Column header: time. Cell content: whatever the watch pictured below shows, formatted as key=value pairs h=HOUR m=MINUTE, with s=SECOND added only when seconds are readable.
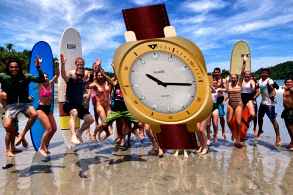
h=10 m=16
